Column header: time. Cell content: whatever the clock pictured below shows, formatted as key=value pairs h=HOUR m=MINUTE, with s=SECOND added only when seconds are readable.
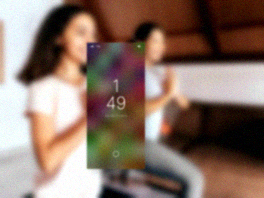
h=1 m=49
